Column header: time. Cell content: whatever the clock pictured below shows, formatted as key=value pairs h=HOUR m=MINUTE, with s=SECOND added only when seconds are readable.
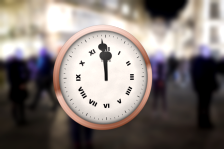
h=11 m=59
